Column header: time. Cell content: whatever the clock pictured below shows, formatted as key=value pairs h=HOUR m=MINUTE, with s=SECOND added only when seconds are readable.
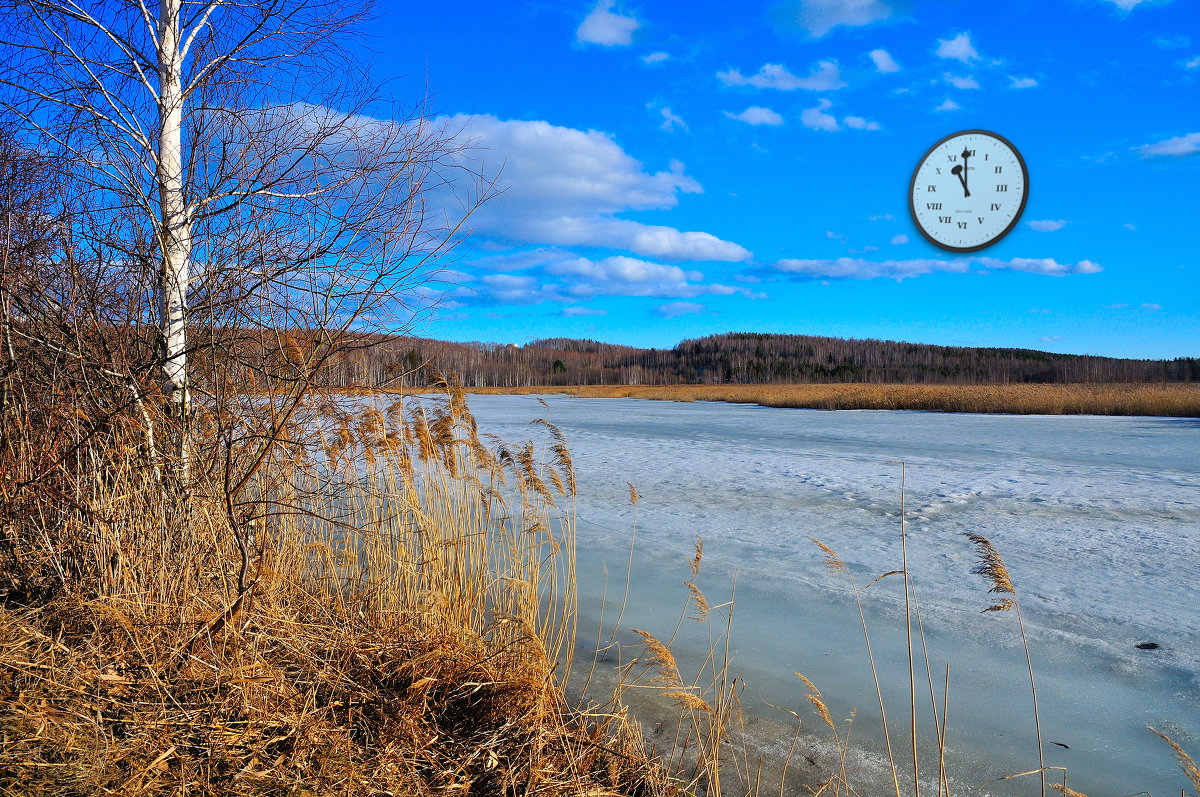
h=10 m=59
